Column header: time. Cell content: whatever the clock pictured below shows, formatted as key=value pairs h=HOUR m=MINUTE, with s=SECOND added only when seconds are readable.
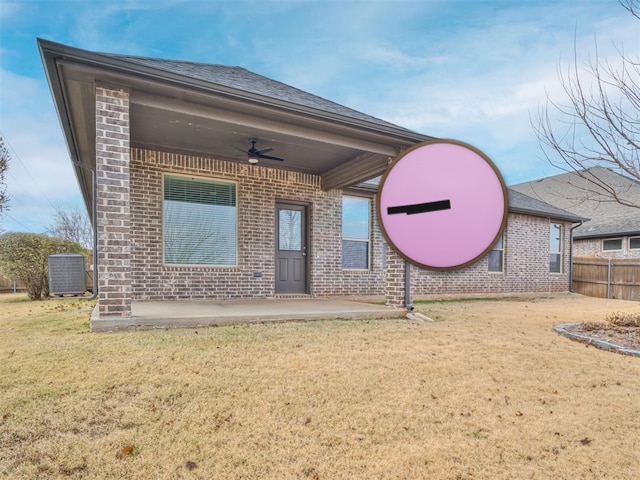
h=8 m=44
